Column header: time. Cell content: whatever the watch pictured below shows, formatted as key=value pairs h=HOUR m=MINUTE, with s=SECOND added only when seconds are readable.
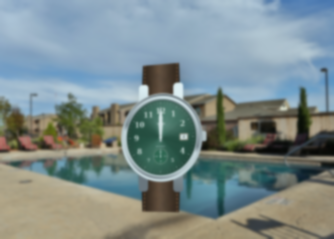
h=12 m=0
